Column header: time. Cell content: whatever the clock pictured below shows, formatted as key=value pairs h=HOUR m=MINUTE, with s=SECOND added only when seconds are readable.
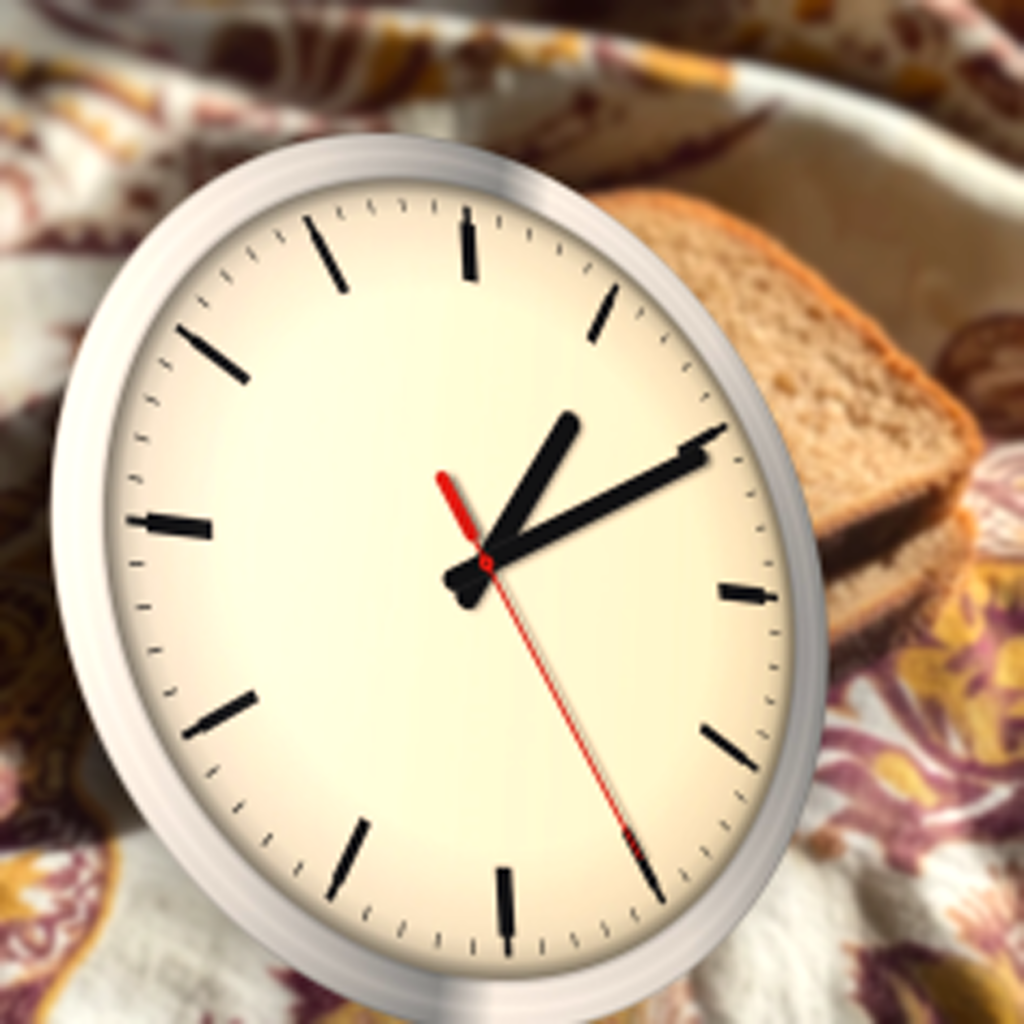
h=1 m=10 s=25
